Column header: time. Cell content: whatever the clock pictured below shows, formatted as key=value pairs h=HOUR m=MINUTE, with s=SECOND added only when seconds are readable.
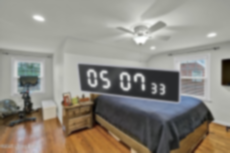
h=5 m=7
